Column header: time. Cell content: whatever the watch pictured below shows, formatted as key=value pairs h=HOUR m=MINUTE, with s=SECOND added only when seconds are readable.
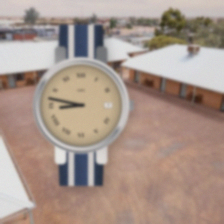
h=8 m=47
